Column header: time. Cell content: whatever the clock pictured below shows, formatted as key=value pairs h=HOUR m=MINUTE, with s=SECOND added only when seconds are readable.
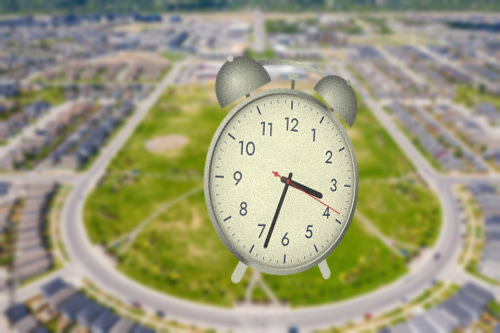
h=3 m=33 s=19
